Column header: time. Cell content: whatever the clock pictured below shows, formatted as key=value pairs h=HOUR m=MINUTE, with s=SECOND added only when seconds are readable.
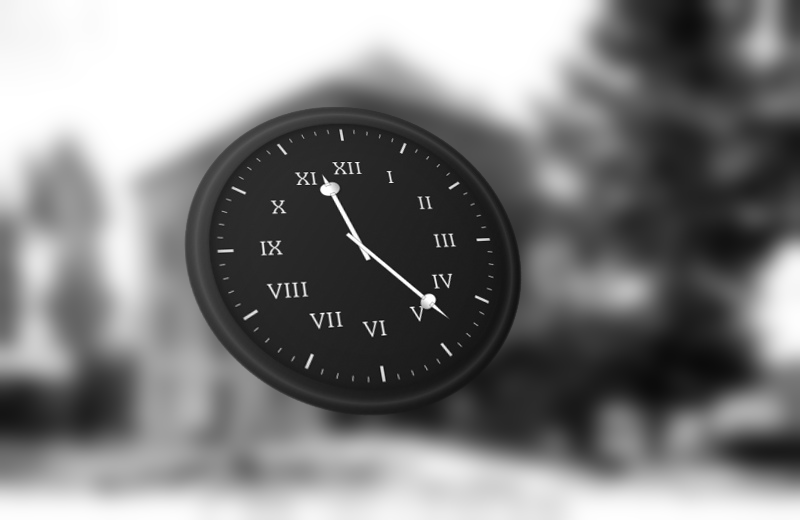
h=11 m=23
